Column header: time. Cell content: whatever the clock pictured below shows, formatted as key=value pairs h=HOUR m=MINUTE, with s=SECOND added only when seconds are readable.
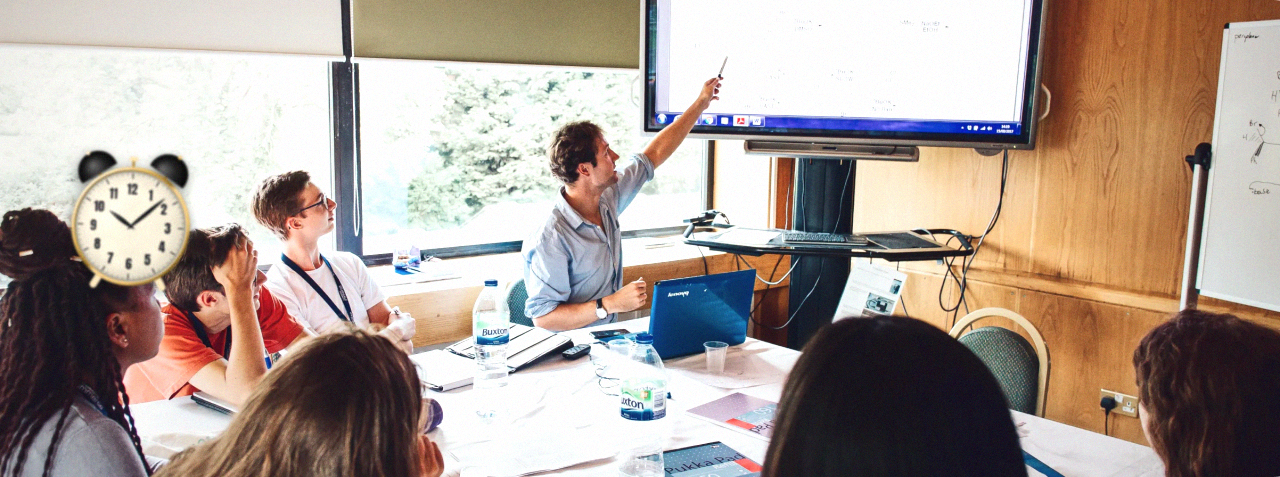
h=10 m=8
